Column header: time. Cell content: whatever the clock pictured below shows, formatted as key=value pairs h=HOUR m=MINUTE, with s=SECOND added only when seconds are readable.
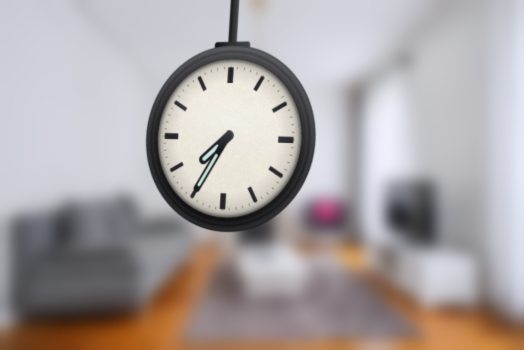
h=7 m=35
